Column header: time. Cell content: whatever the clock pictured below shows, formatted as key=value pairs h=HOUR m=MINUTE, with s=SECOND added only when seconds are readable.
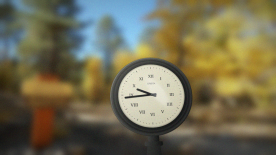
h=9 m=44
